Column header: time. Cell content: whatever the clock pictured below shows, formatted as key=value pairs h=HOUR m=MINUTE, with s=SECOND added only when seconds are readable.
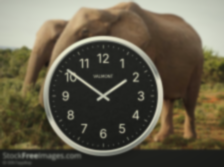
h=1 m=51
